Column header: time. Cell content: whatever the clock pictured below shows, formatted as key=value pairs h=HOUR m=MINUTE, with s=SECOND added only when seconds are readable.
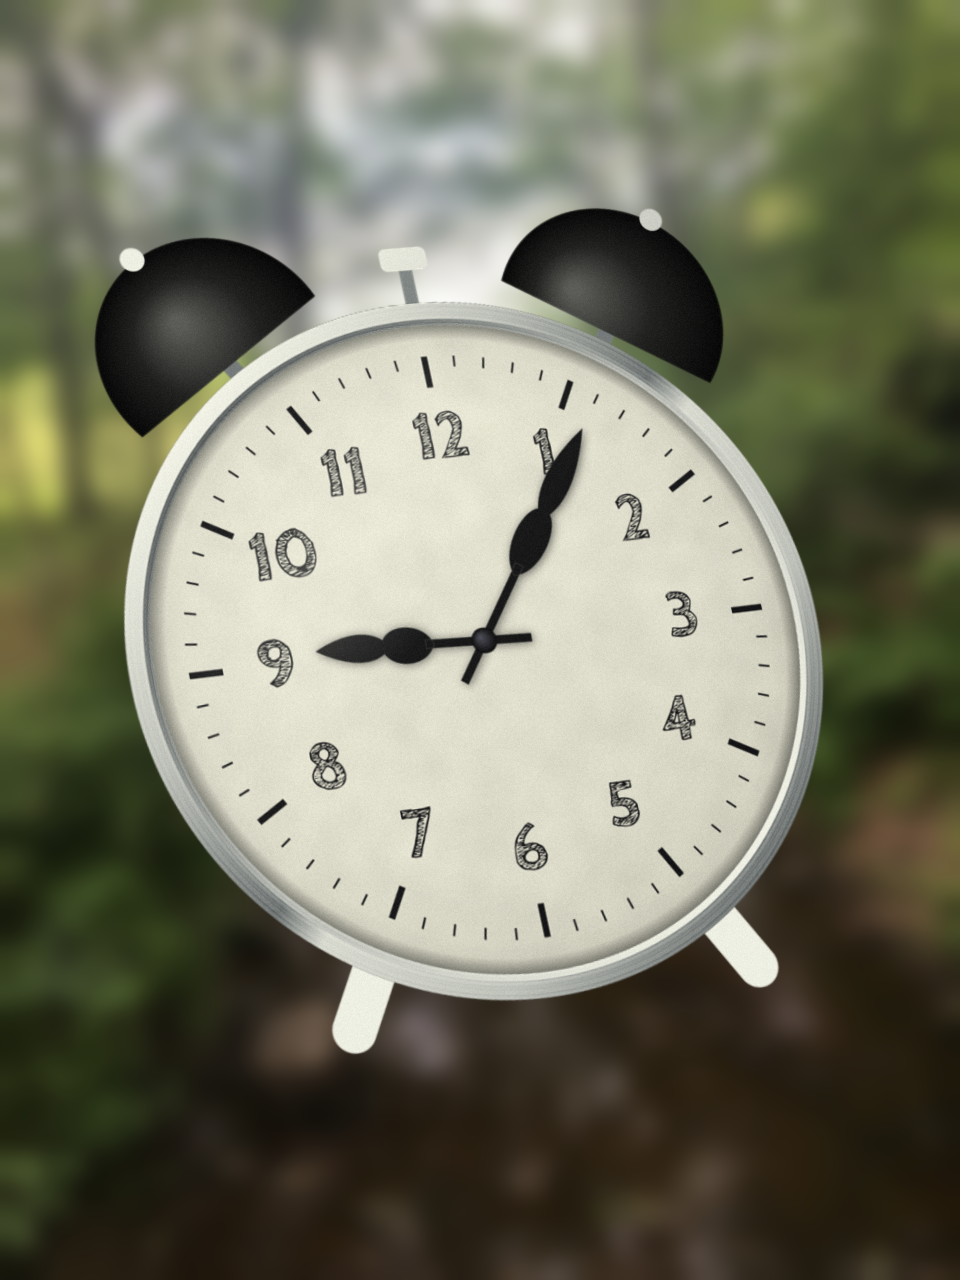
h=9 m=6
